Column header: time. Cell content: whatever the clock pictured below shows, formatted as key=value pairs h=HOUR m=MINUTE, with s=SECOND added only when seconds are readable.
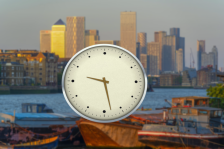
h=9 m=28
